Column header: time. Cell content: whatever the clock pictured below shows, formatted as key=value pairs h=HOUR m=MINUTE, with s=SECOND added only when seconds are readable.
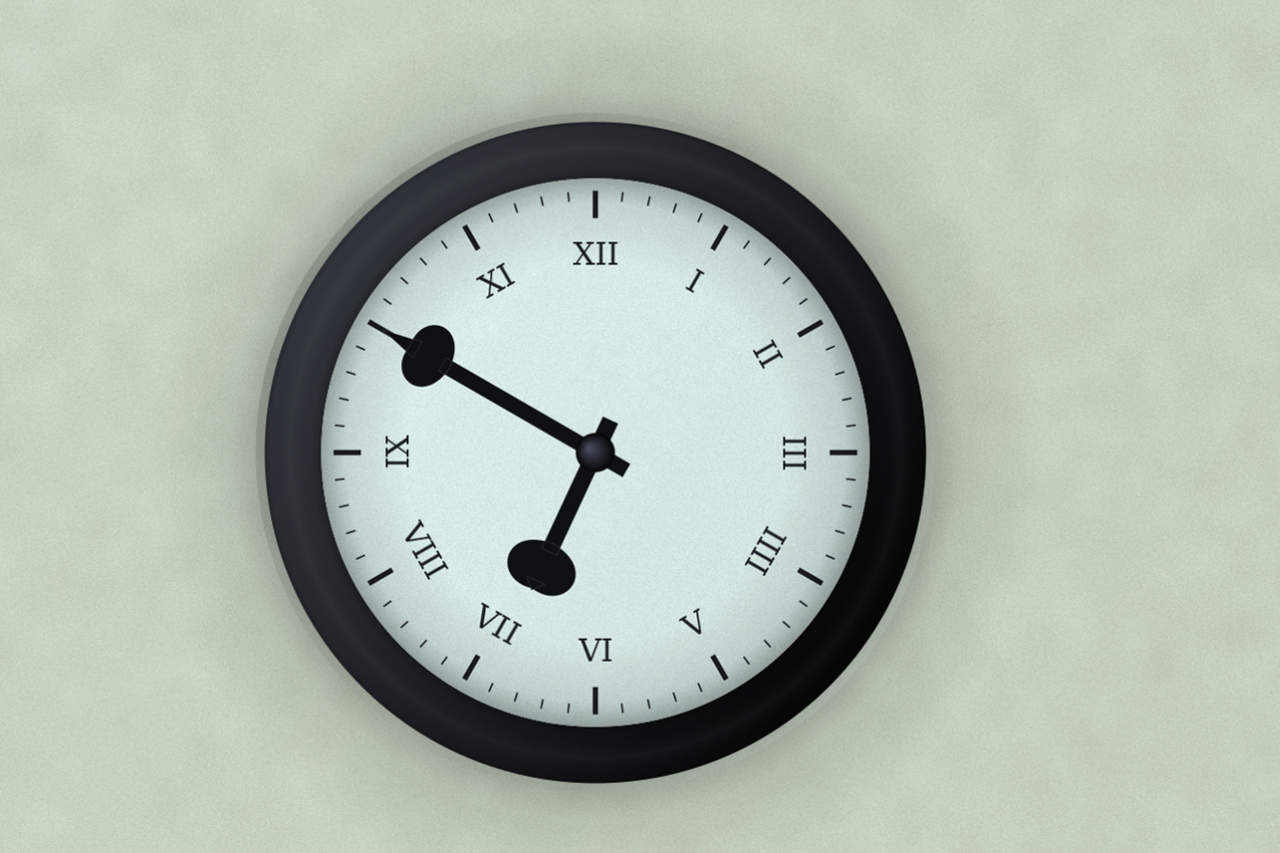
h=6 m=50
